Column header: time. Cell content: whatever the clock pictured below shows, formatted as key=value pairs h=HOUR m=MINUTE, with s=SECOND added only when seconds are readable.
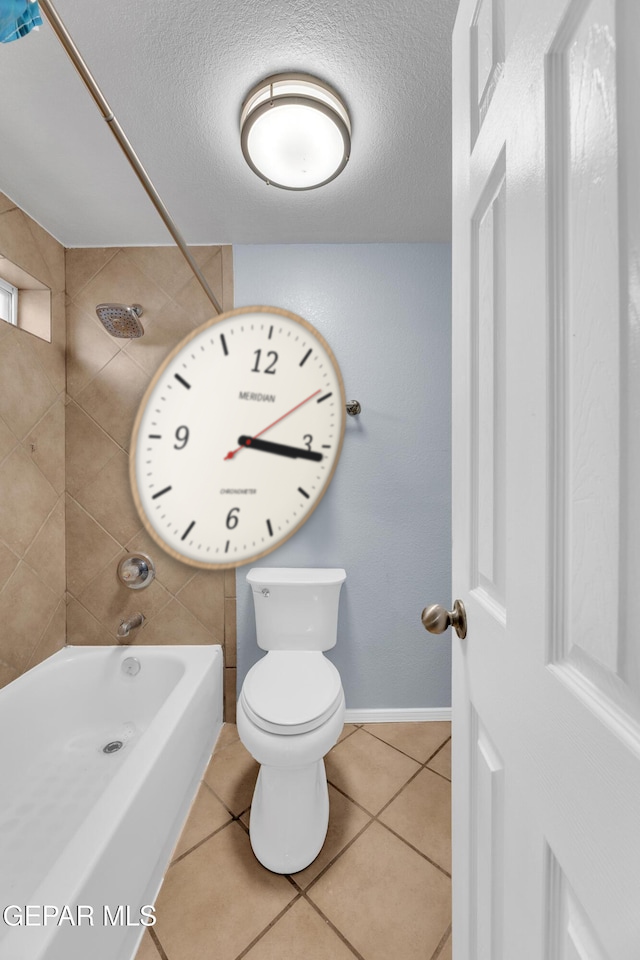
h=3 m=16 s=9
